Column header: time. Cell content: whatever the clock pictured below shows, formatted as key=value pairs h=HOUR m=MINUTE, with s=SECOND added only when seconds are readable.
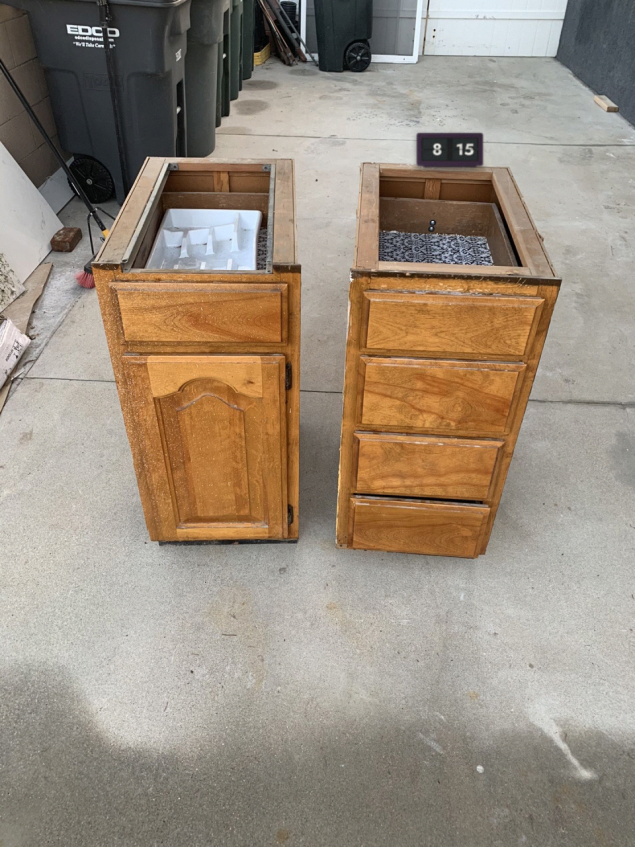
h=8 m=15
